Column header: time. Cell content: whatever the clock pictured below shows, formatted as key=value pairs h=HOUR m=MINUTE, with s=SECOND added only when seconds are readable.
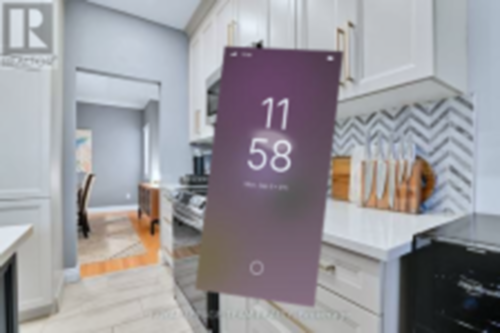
h=11 m=58
